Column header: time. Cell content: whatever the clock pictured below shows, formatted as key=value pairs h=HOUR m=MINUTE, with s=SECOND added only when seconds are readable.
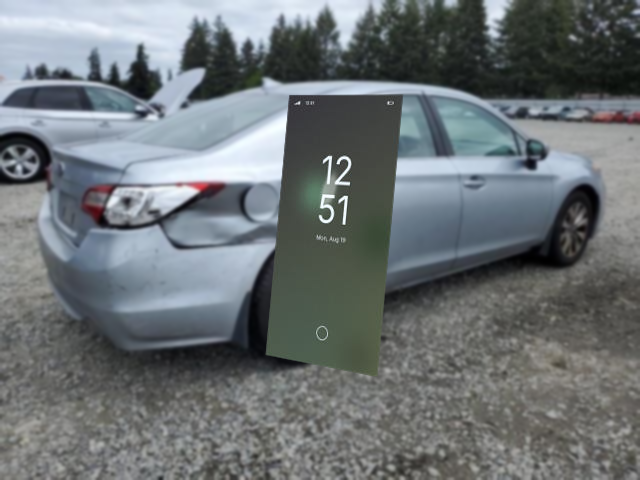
h=12 m=51
